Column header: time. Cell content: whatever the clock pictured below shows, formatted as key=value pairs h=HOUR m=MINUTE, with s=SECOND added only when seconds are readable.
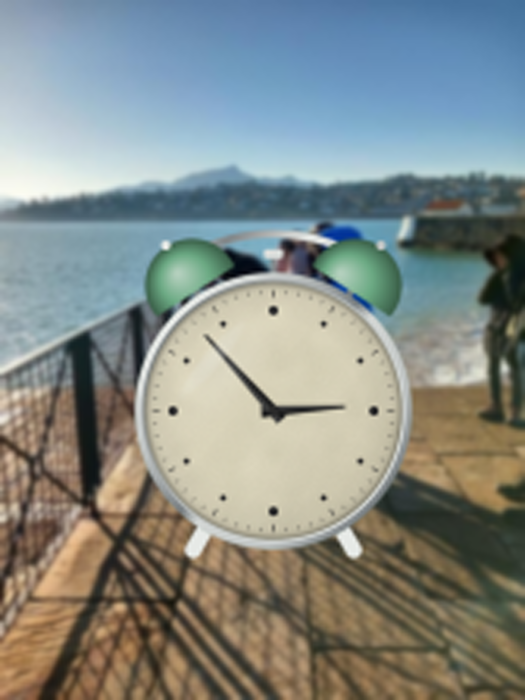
h=2 m=53
